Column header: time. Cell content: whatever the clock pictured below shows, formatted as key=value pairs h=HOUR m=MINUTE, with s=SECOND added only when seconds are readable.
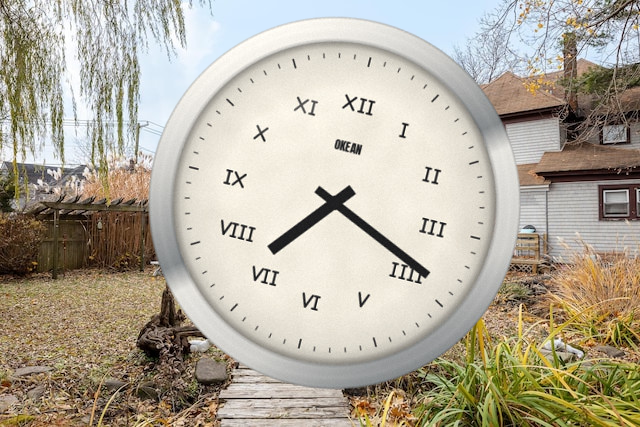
h=7 m=19
